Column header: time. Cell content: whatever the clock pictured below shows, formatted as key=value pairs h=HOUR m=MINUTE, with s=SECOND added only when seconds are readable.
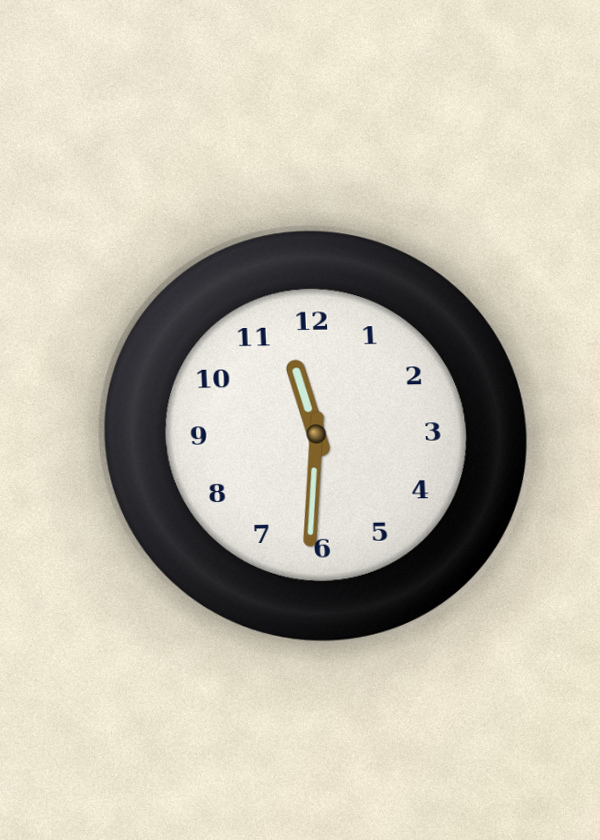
h=11 m=31
